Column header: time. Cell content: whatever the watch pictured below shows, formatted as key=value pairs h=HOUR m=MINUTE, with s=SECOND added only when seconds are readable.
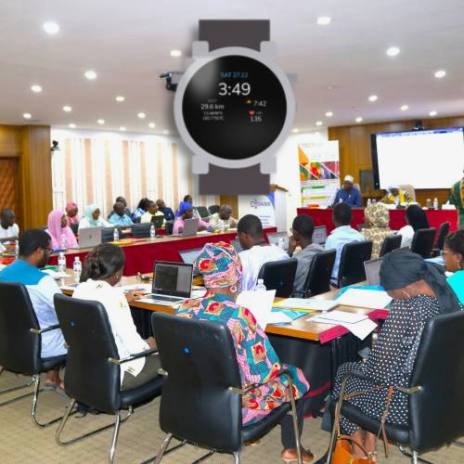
h=3 m=49
